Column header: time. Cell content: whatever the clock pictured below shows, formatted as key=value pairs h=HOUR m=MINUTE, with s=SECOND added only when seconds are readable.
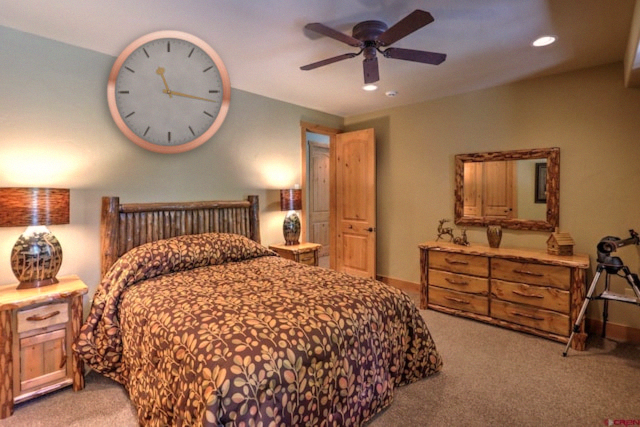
h=11 m=17
